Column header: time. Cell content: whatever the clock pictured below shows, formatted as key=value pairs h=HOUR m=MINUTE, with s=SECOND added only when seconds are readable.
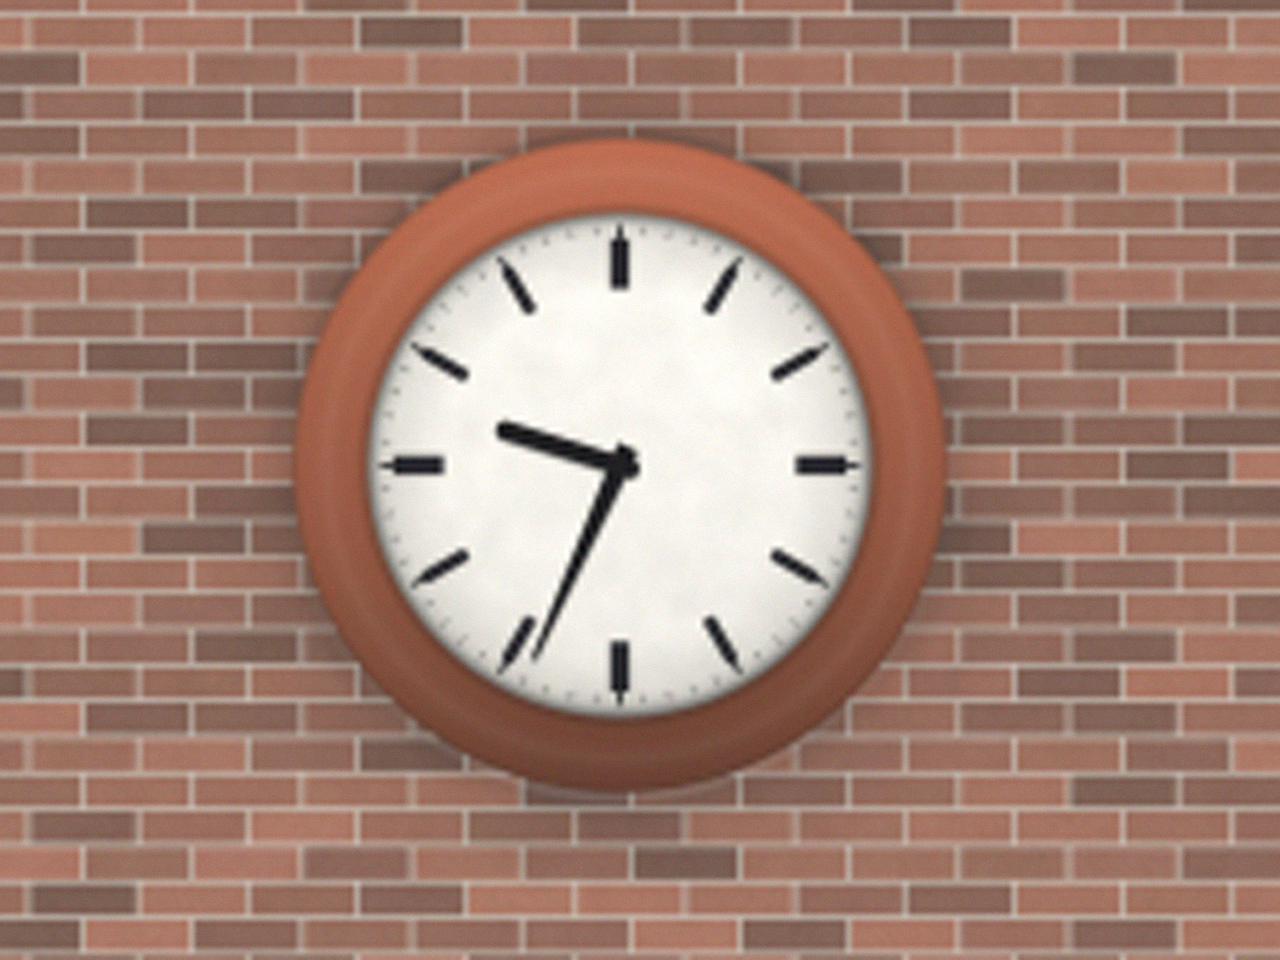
h=9 m=34
